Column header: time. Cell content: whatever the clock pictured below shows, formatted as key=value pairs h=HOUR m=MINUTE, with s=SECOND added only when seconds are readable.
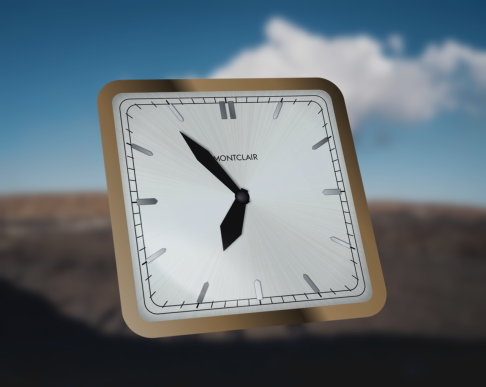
h=6 m=54
